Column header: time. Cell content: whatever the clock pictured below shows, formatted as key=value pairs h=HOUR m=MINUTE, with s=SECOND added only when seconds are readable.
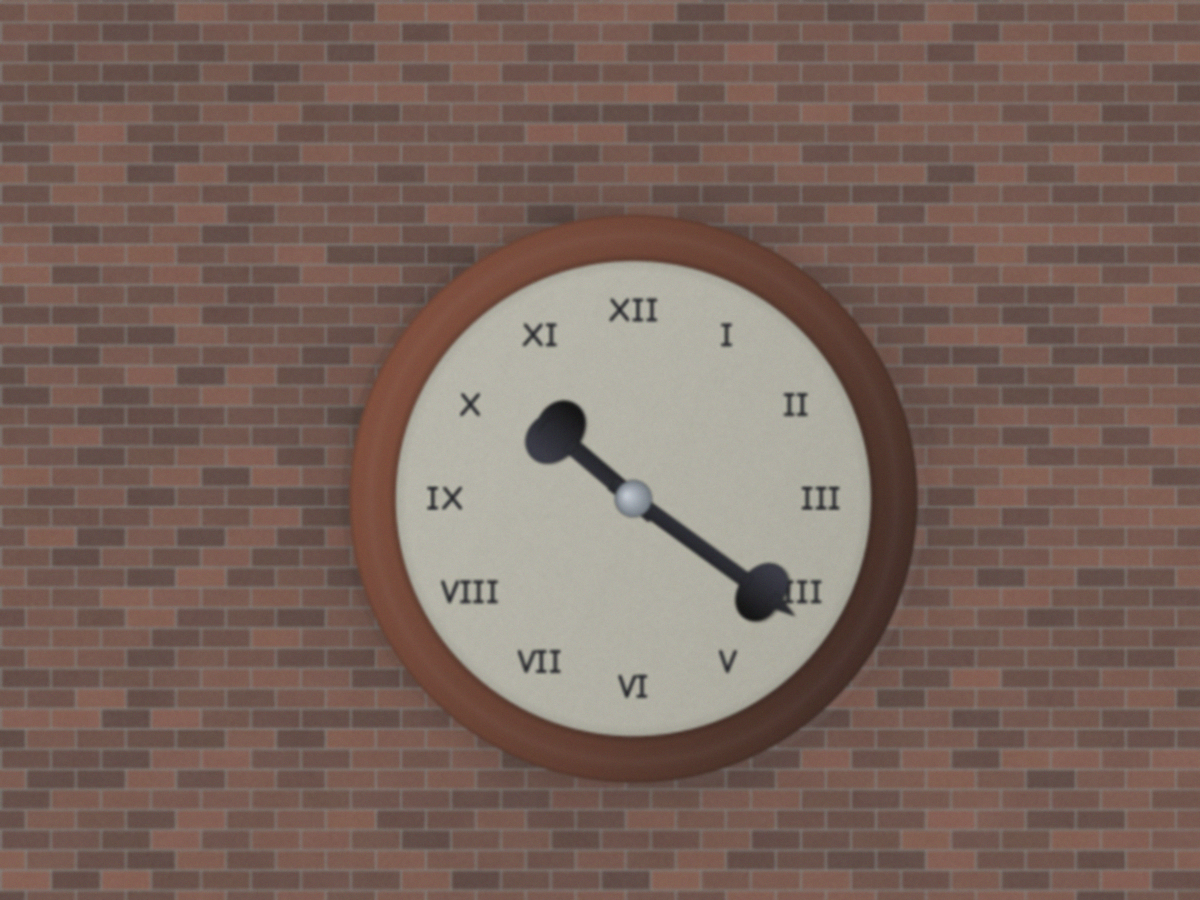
h=10 m=21
